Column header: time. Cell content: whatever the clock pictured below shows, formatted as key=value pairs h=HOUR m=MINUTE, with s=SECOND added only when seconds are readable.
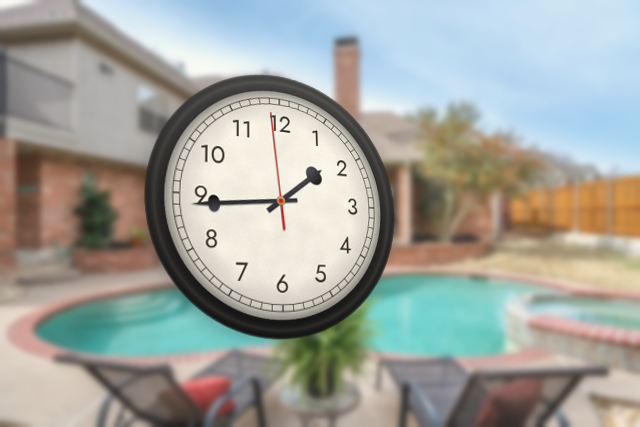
h=1 m=43 s=59
